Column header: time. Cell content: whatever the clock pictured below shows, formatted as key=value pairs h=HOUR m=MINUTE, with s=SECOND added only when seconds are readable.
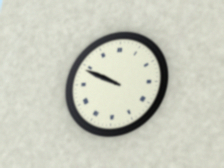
h=9 m=49
